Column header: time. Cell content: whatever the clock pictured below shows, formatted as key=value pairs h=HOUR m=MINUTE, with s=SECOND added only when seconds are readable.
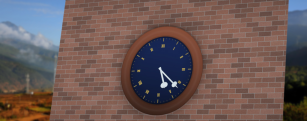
h=5 m=22
